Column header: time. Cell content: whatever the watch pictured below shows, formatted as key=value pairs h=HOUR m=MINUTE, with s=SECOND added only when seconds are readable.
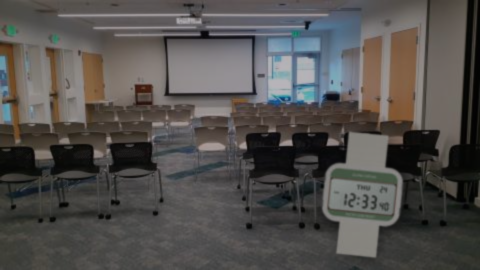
h=12 m=33
